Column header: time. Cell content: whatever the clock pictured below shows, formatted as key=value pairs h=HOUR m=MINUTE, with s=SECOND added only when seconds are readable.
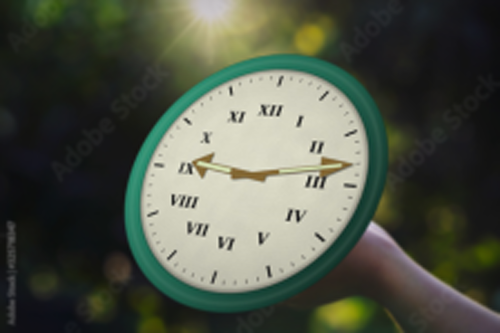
h=9 m=13
